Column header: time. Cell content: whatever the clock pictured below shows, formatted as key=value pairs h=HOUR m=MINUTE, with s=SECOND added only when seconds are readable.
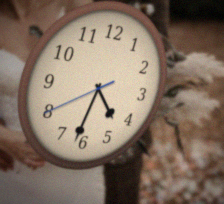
h=4 m=31 s=40
